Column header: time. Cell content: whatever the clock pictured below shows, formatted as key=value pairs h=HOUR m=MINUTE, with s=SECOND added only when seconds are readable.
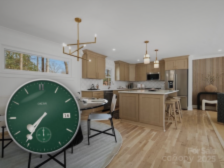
h=7 m=36
